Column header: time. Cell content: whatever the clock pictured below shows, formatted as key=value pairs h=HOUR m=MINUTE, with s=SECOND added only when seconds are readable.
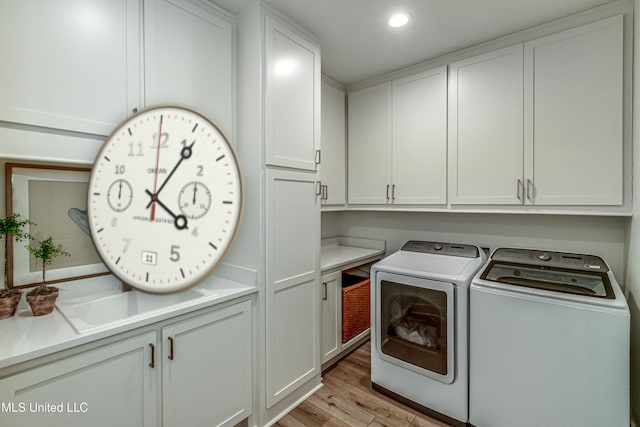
h=4 m=6
